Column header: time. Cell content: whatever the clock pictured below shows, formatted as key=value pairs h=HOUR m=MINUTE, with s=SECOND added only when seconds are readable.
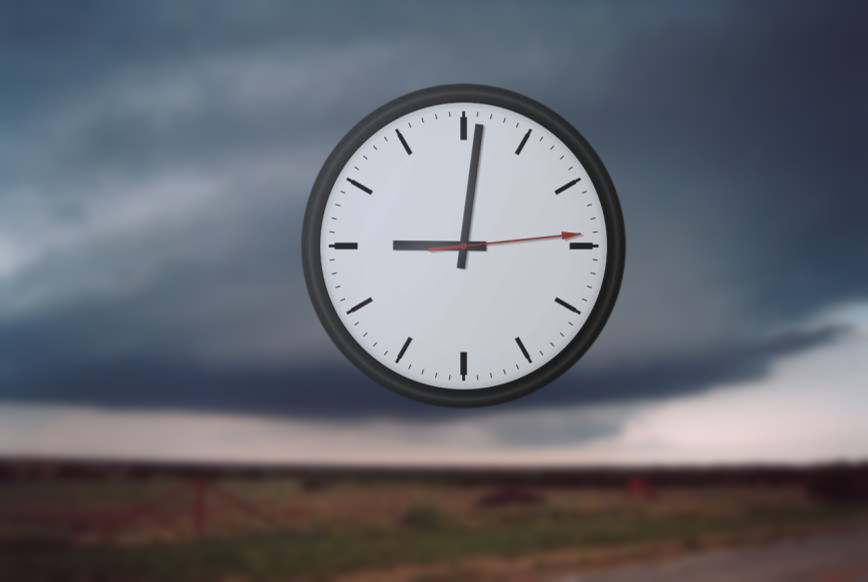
h=9 m=1 s=14
